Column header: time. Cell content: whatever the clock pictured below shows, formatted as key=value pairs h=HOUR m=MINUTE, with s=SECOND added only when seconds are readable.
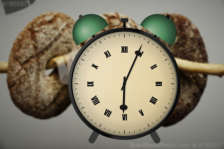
h=6 m=4
